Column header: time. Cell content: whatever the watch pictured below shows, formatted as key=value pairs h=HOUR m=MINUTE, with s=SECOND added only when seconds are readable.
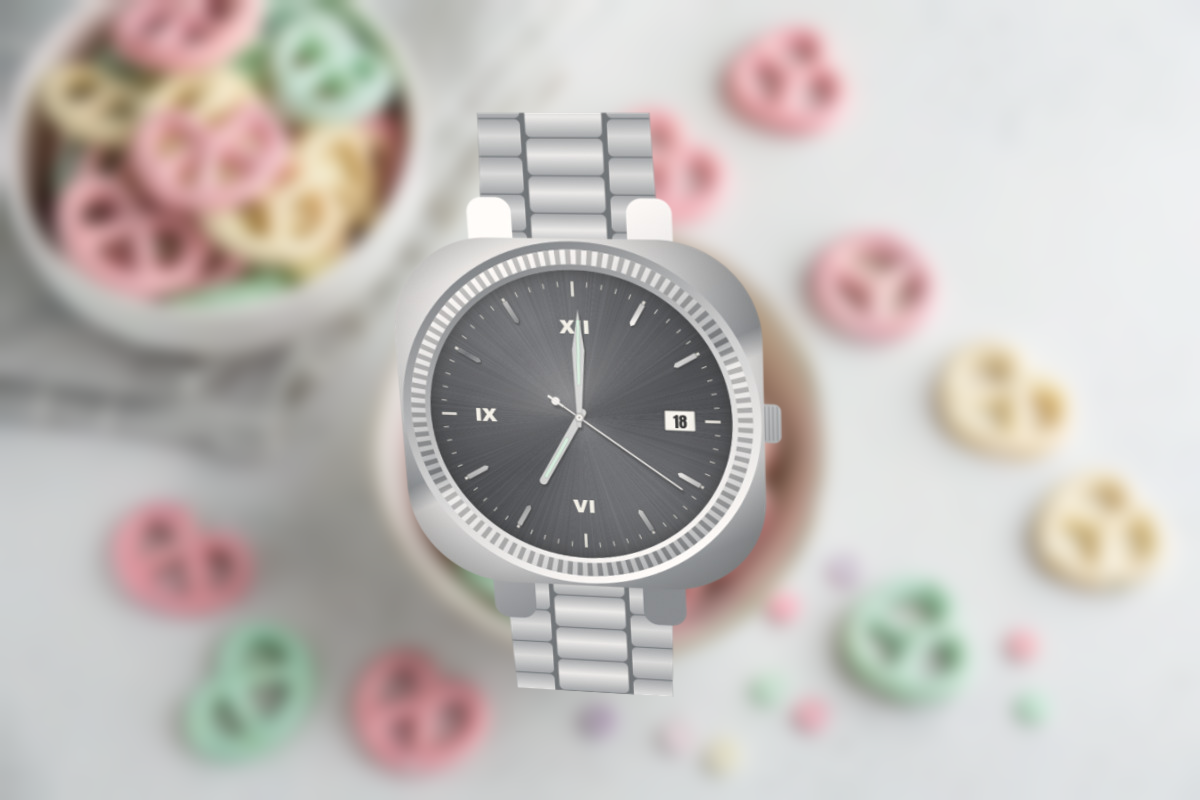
h=7 m=0 s=21
